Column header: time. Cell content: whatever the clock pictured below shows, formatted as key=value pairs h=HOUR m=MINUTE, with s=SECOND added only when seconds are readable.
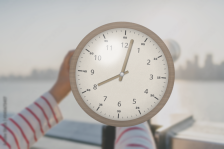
h=8 m=2
